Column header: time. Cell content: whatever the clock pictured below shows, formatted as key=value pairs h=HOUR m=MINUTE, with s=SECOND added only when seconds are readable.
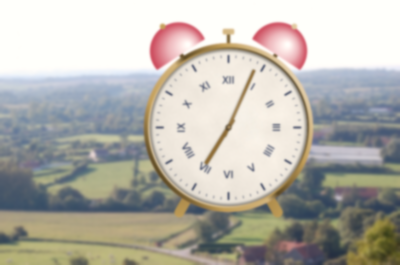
h=7 m=4
